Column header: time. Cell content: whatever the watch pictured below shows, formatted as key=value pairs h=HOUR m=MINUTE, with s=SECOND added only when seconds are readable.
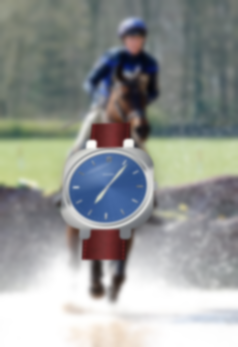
h=7 m=6
